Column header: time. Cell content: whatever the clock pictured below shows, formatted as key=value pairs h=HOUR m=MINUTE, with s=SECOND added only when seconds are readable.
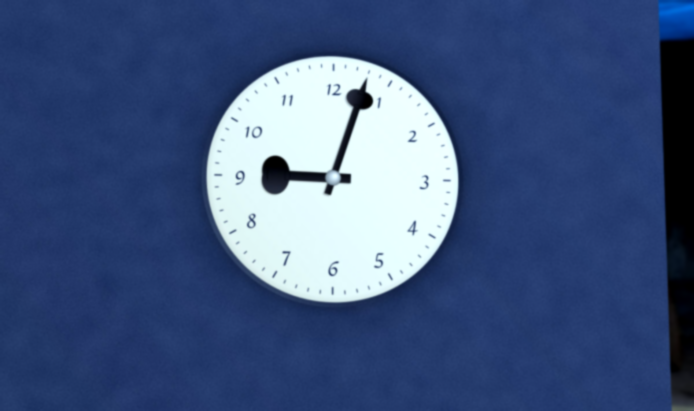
h=9 m=3
